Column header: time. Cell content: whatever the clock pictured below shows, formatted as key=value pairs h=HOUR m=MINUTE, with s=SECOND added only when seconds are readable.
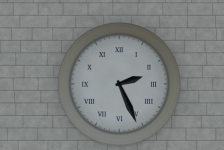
h=2 m=26
